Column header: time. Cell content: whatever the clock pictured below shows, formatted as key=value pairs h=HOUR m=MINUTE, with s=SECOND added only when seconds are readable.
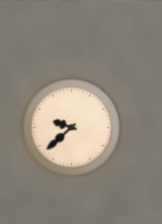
h=9 m=38
